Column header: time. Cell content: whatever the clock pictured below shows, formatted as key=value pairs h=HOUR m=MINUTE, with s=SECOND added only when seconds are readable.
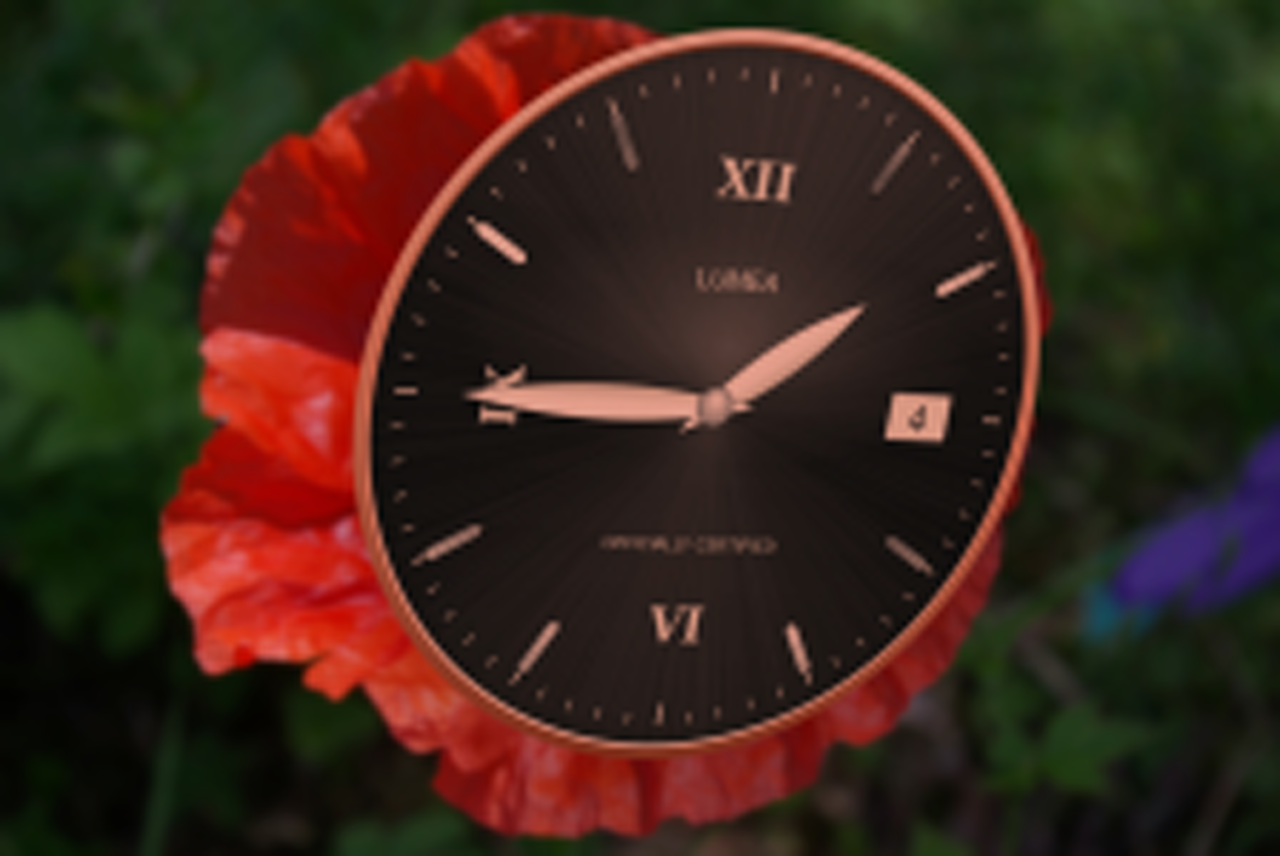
h=1 m=45
